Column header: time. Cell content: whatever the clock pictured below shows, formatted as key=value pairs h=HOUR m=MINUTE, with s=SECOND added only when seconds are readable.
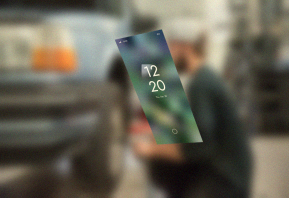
h=12 m=20
